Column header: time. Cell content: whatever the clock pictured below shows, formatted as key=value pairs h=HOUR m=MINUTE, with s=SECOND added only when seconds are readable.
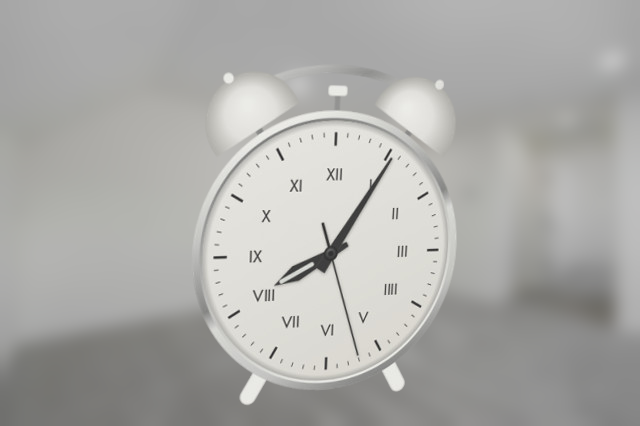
h=8 m=5 s=27
